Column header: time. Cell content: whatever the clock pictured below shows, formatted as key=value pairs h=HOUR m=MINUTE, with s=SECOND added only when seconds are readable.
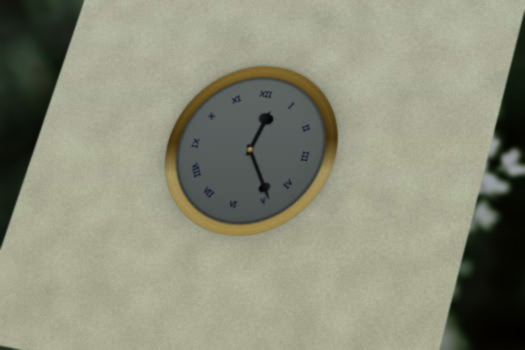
h=12 m=24
